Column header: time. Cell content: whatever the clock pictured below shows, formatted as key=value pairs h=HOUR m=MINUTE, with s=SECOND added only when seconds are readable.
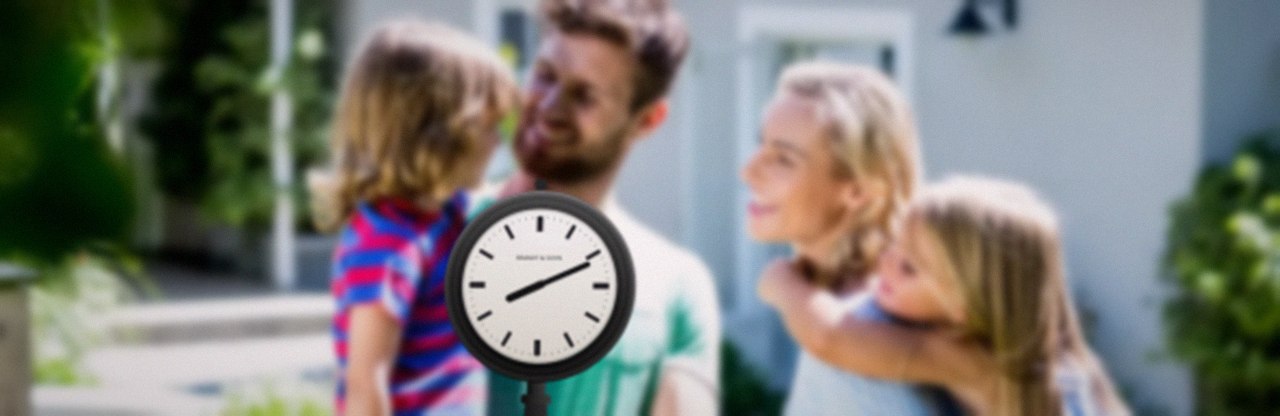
h=8 m=11
